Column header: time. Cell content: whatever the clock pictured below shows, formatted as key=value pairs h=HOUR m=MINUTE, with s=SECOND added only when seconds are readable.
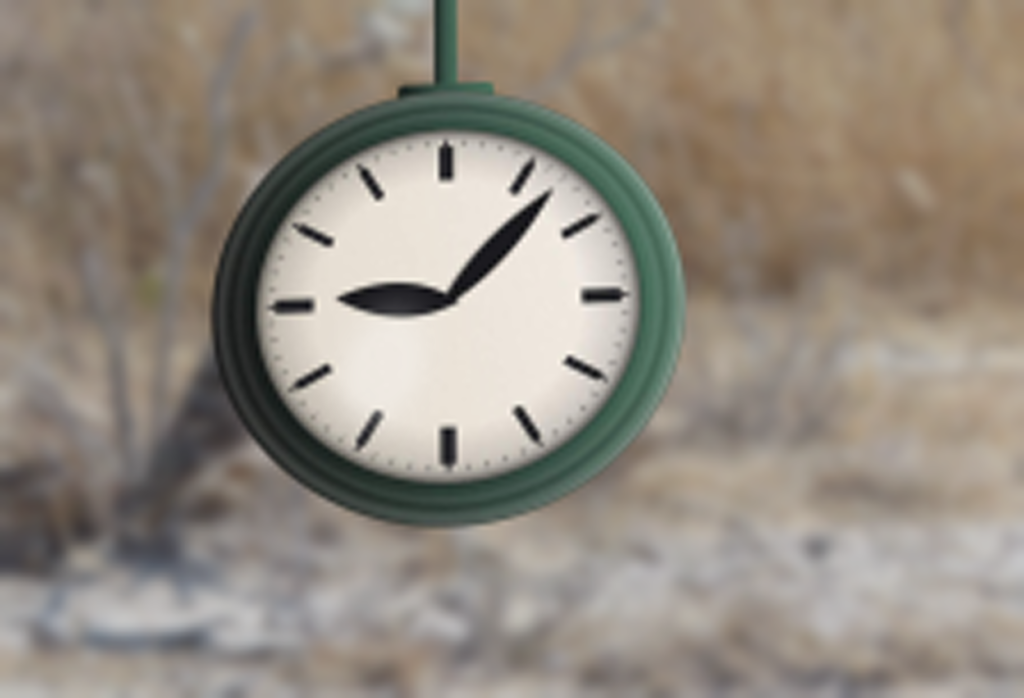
h=9 m=7
